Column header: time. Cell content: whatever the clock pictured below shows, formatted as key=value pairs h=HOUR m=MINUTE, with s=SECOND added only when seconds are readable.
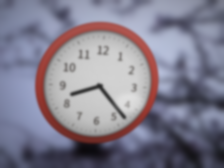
h=8 m=23
